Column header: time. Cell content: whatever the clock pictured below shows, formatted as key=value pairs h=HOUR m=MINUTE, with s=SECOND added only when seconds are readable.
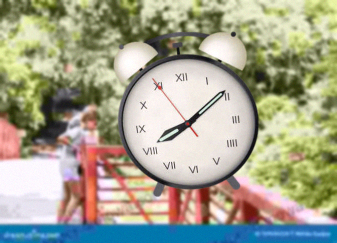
h=8 m=8 s=55
